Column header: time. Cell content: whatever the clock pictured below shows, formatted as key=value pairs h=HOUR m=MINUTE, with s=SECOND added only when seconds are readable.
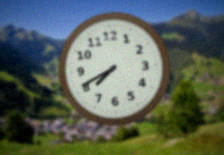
h=7 m=41
